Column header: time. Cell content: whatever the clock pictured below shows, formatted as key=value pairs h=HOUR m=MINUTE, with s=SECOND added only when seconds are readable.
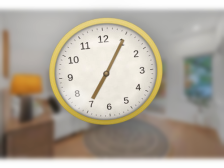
h=7 m=5
